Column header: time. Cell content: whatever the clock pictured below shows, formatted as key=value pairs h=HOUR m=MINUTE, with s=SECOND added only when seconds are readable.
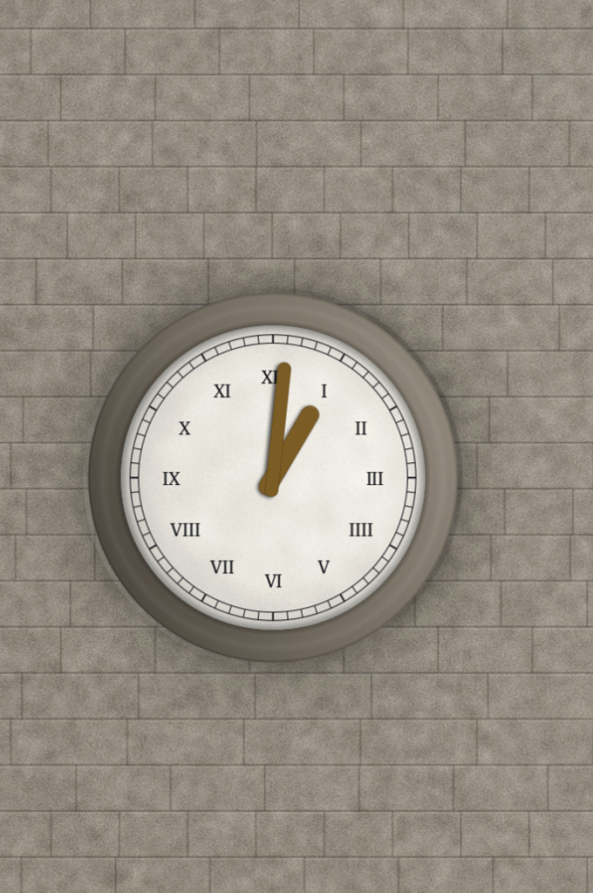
h=1 m=1
